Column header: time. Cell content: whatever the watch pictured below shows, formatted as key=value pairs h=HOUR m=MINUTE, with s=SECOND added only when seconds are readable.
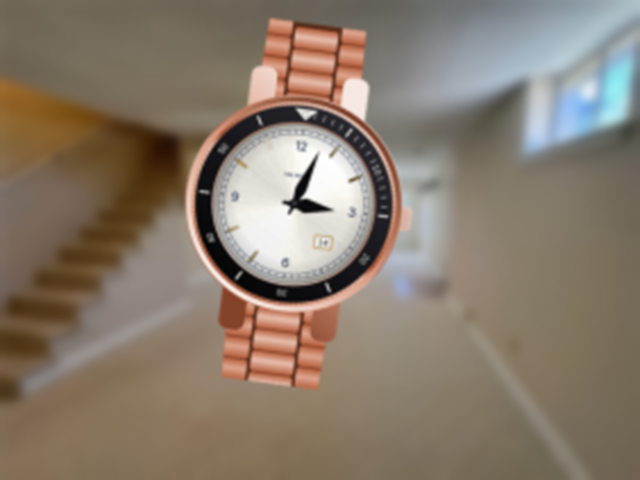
h=3 m=3
